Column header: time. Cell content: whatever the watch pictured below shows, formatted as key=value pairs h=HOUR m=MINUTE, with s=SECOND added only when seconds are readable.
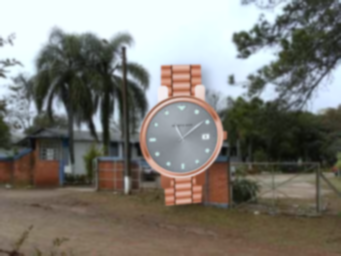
h=11 m=9
